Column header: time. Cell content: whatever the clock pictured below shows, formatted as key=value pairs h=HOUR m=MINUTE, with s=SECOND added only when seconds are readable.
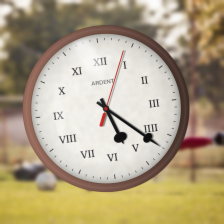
h=5 m=22 s=4
